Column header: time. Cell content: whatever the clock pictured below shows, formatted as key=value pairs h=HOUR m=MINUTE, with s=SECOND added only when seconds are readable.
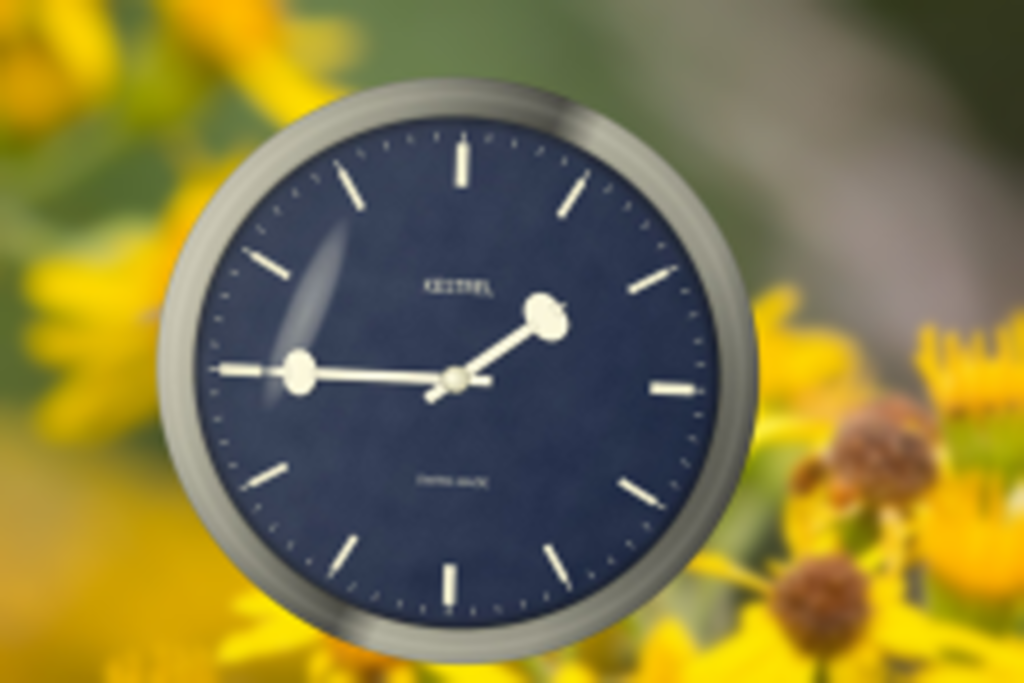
h=1 m=45
